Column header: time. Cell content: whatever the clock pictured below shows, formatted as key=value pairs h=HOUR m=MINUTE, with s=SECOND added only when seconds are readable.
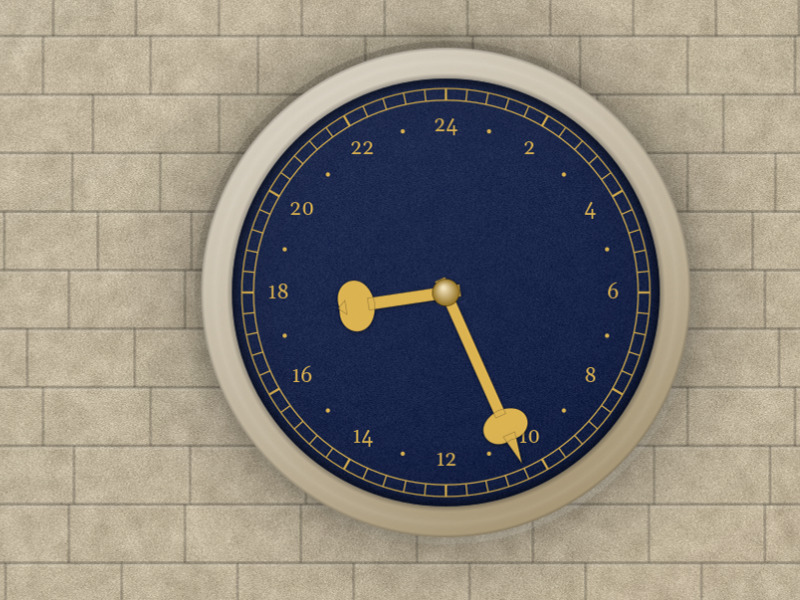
h=17 m=26
